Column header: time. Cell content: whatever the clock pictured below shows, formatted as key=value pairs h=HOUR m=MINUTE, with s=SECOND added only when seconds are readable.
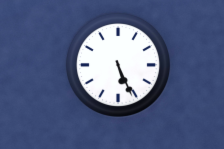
h=5 m=26
